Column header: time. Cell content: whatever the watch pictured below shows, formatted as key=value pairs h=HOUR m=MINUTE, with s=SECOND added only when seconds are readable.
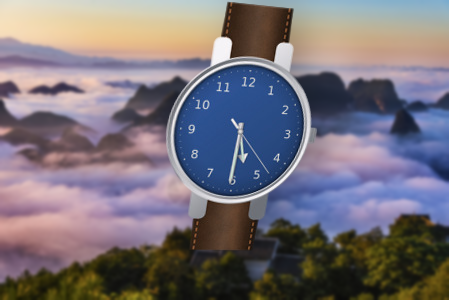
h=5 m=30 s=23
